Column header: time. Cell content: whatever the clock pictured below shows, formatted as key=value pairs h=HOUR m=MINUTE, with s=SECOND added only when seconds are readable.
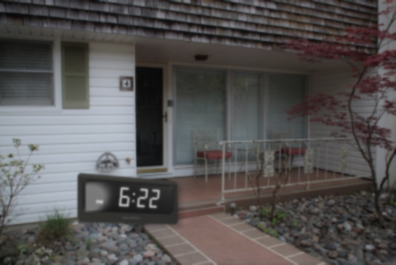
h=6 m=22
